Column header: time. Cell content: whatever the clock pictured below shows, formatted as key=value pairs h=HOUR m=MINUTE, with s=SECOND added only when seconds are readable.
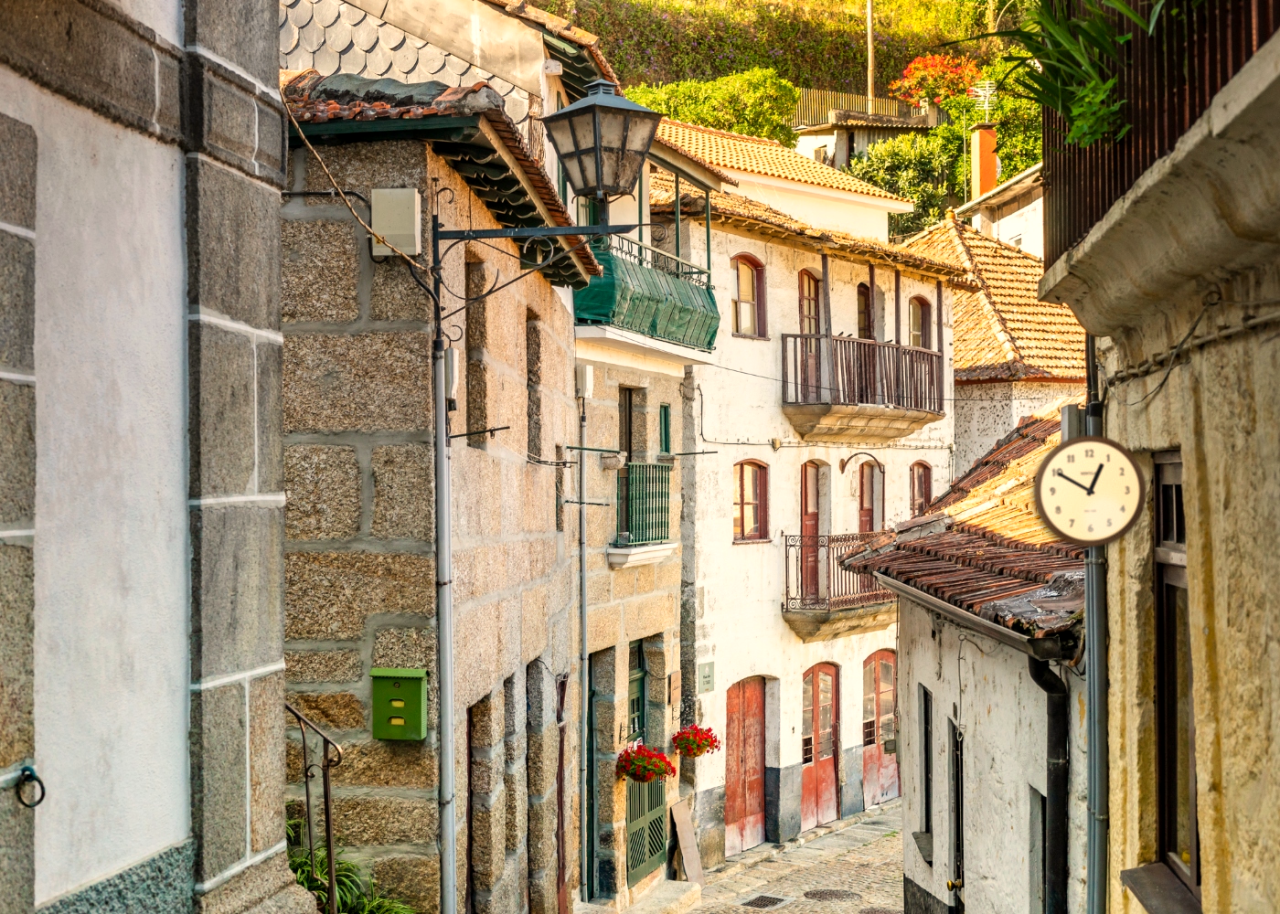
h=12 m=50
